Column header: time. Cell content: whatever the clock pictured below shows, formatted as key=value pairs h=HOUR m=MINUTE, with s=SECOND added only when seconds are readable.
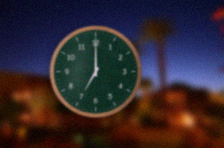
h=7 m=0
